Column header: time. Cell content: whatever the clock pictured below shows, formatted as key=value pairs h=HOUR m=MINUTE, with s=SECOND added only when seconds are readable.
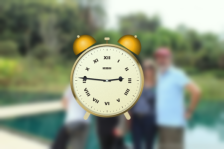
h=2 m=46
